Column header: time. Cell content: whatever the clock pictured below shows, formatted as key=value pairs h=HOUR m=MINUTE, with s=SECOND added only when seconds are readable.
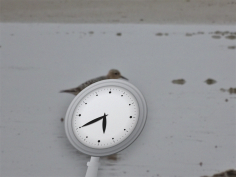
h=5 m=40
